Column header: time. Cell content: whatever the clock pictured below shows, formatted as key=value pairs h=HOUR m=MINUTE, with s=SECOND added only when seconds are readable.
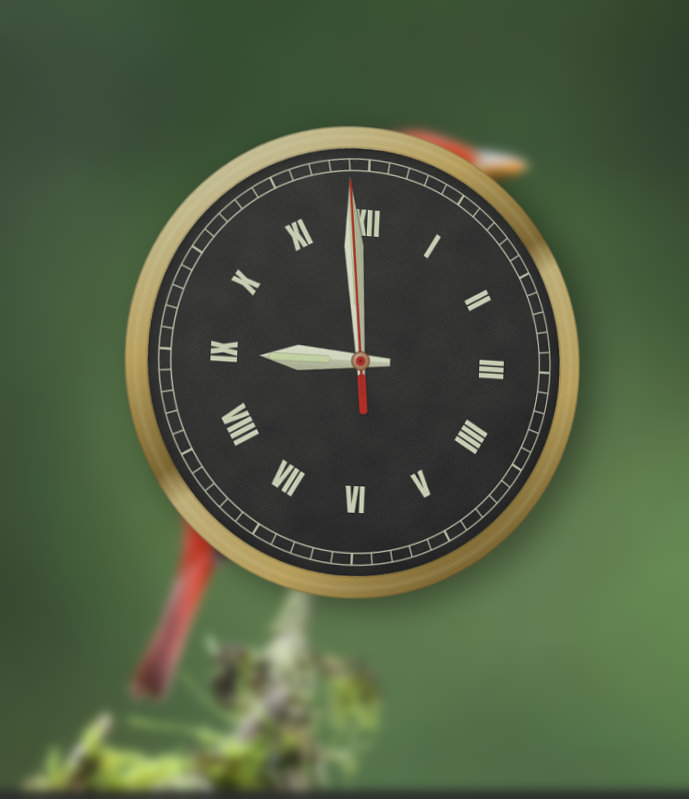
h=8 m=58 s=59
